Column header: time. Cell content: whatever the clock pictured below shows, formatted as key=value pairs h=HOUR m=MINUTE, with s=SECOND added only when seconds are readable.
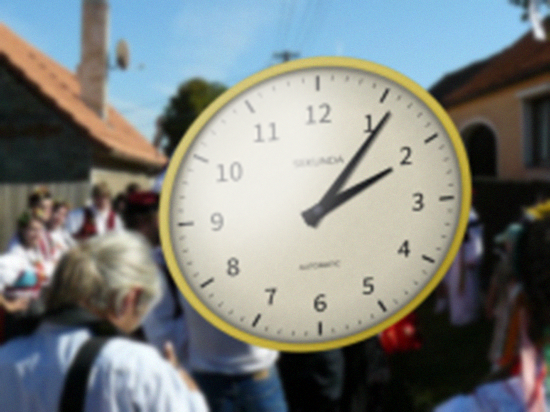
h=2 m=6
